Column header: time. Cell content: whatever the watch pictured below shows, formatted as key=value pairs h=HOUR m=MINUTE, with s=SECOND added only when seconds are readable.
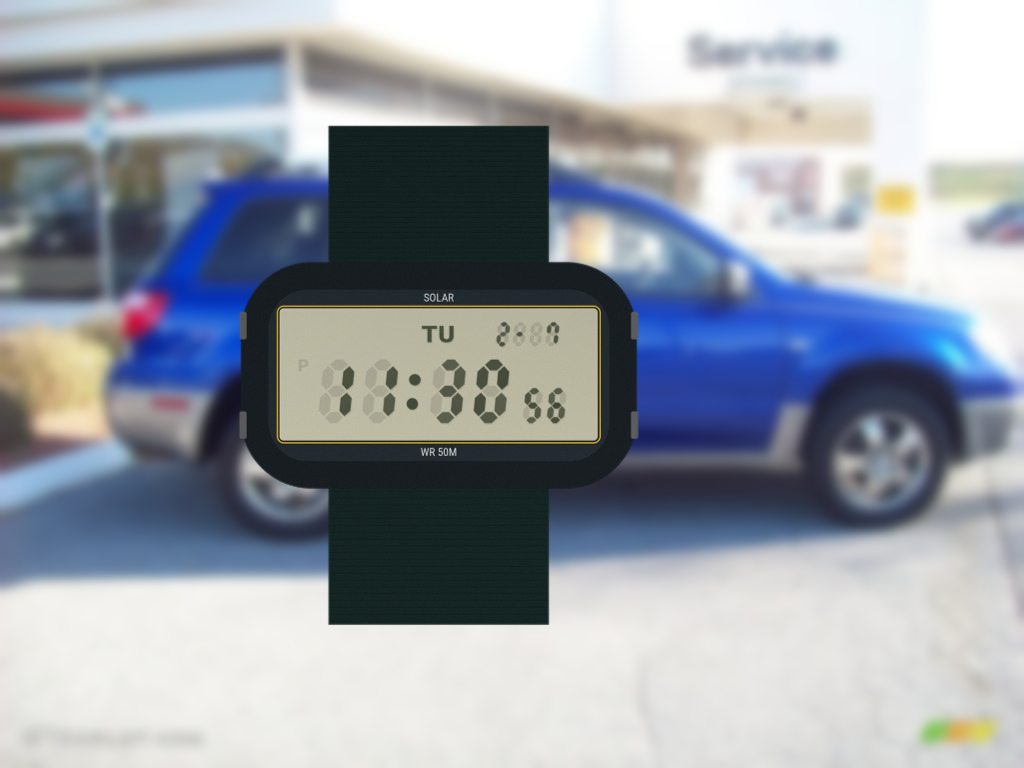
h=11 m=30 s=56
